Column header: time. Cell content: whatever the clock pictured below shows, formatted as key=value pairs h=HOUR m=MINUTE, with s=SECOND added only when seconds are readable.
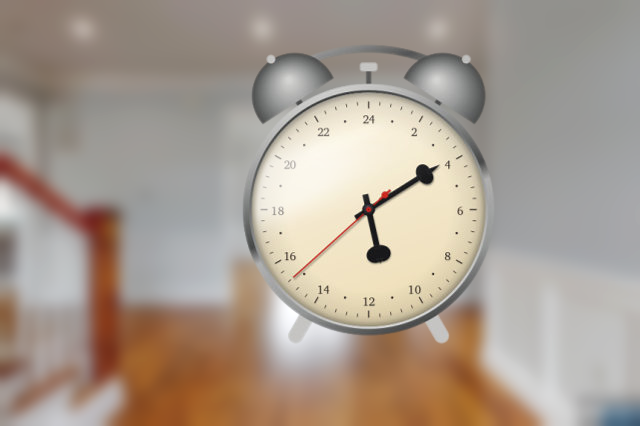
h=11 m=9 s=38
